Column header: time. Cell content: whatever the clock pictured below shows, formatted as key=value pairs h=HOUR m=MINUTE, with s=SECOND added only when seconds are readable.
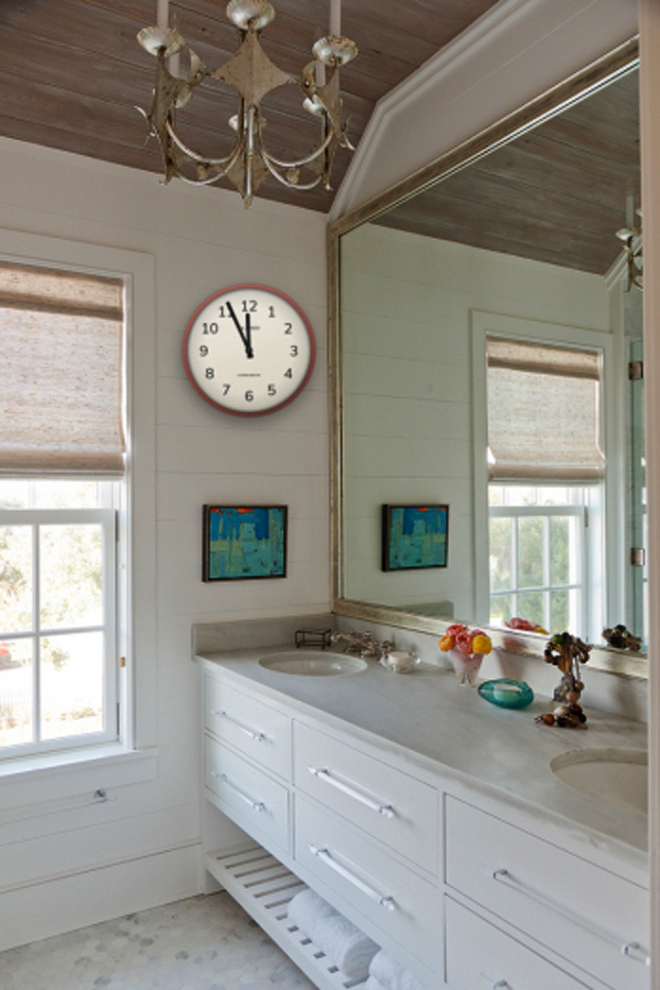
h=11 m=56
